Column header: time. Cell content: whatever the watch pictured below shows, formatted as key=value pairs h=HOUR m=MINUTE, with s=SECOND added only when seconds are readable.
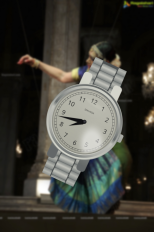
h=7 m=43
